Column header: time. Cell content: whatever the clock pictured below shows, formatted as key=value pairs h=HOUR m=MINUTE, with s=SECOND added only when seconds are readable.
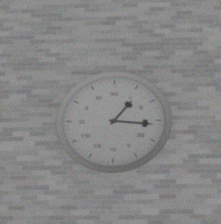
h=1 m=16
